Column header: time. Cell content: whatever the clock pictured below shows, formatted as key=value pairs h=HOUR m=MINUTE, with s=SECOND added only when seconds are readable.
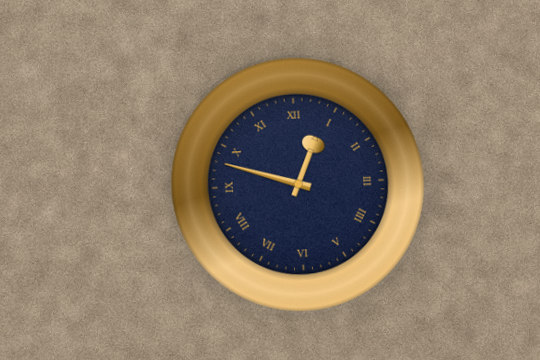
h=12 m=48
